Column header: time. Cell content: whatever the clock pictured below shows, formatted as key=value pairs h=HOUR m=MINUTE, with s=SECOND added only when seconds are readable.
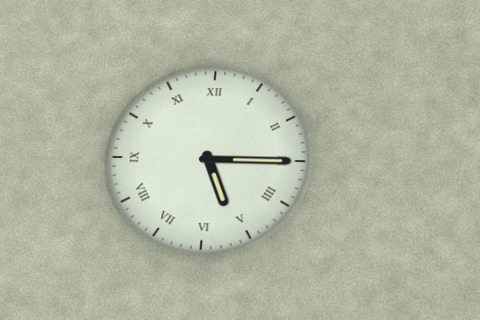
h=5 m=15
